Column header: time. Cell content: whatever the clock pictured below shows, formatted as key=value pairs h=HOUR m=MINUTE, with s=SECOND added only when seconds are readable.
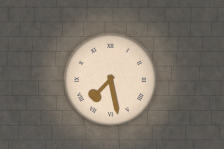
h=7 m=28
